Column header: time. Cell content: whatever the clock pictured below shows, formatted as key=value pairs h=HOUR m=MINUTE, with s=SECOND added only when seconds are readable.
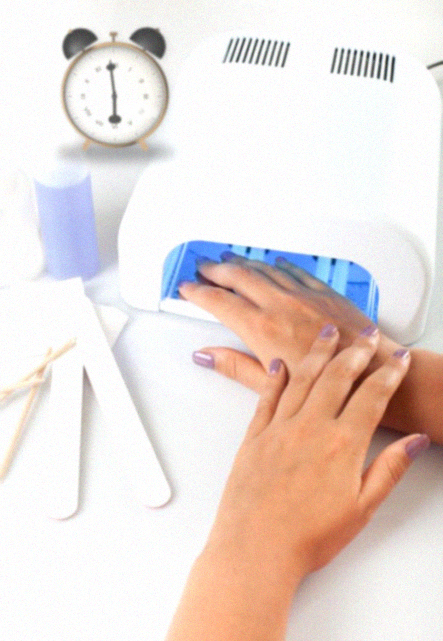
h=5 m=59
